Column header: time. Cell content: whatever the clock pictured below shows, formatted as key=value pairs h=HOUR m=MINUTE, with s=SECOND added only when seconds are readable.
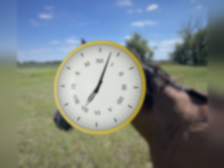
h=7 m=3
